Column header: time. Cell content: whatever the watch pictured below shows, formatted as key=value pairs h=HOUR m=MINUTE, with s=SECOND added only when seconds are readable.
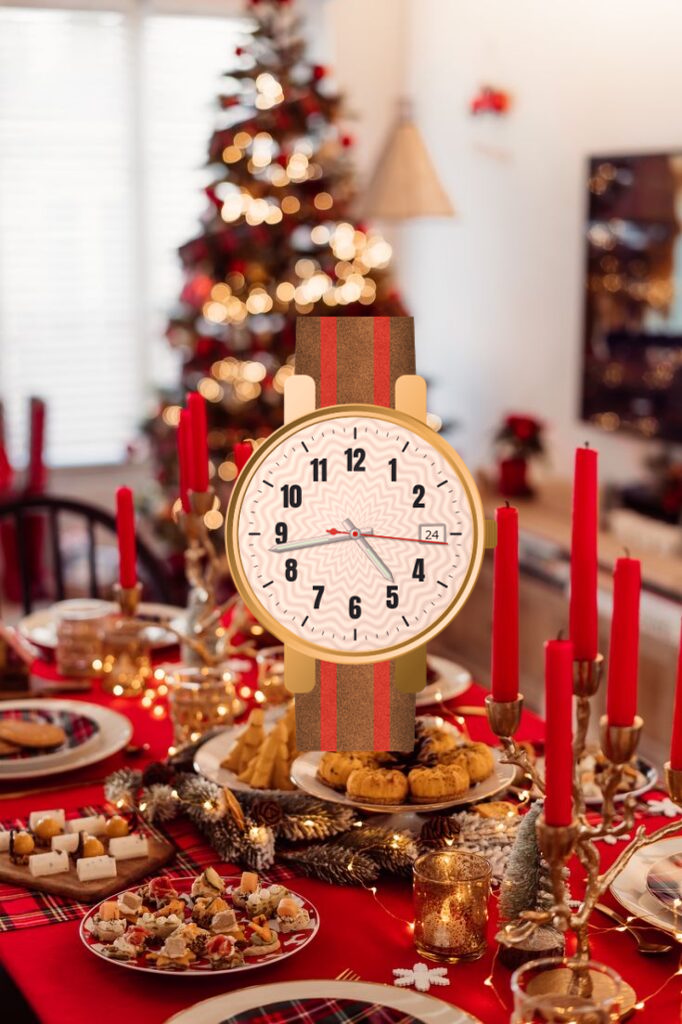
h=4 m=43 s=16
